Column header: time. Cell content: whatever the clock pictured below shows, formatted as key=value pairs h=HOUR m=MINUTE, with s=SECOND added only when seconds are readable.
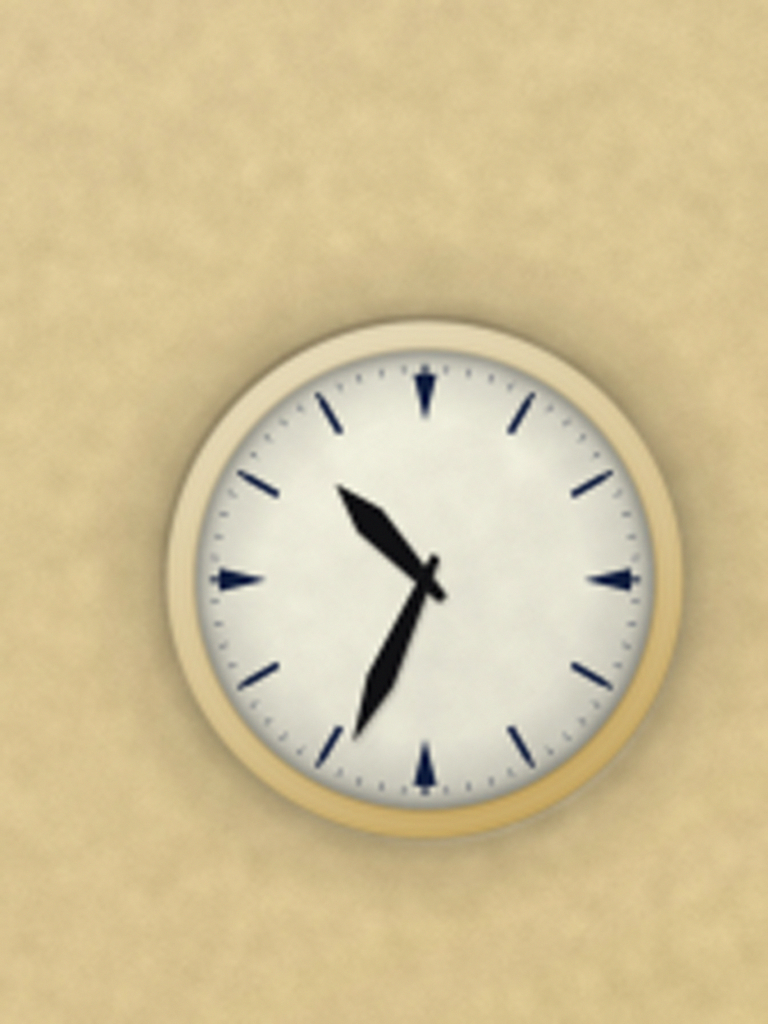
h=10 m=34
